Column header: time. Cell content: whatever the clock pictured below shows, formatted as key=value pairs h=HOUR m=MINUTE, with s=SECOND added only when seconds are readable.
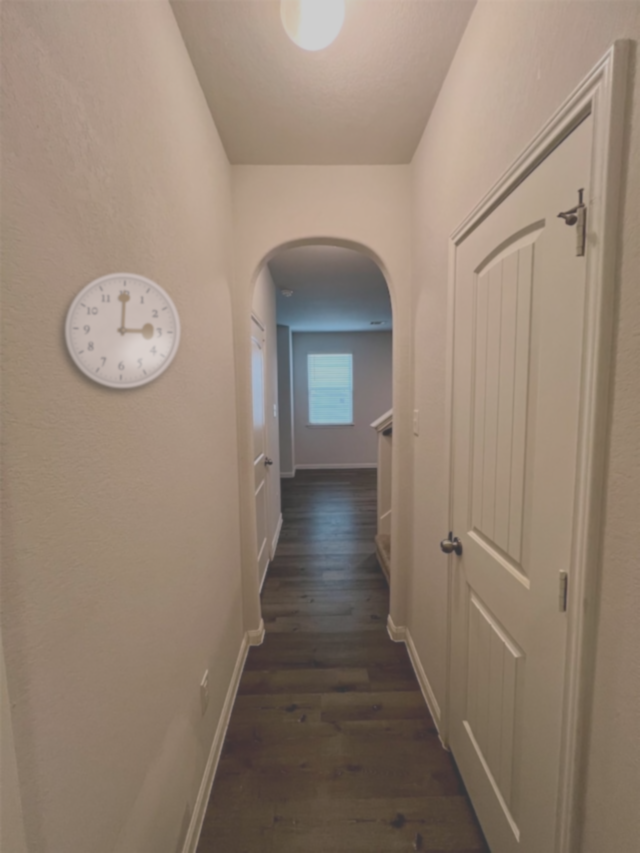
h=3 m=0
